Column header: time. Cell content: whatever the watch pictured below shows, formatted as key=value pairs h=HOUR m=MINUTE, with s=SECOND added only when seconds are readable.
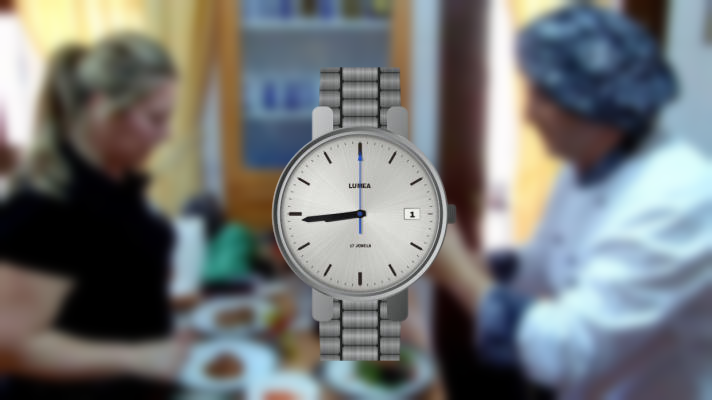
h=8 m=44 s=0
